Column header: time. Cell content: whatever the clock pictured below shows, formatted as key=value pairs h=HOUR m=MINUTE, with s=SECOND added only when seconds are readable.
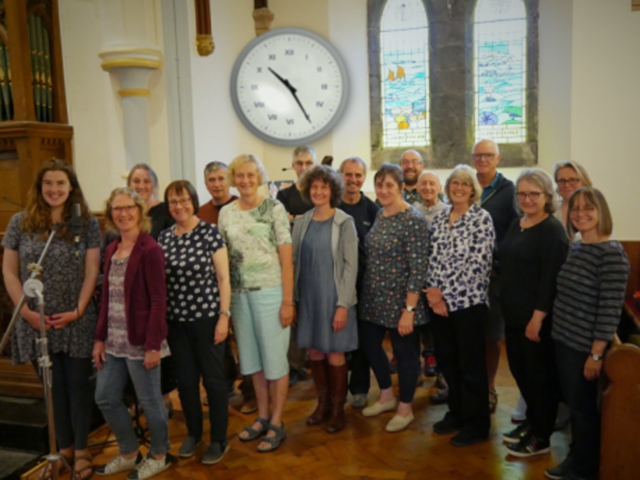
h=10 m=25
